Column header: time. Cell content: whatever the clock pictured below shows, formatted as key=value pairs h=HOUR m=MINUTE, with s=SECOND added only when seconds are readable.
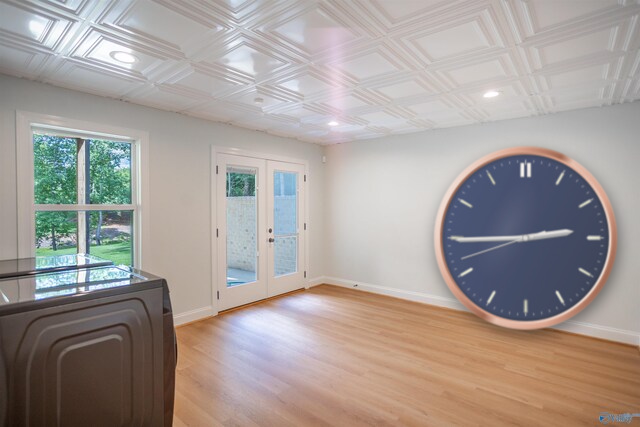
h=2 m=44 s=42
